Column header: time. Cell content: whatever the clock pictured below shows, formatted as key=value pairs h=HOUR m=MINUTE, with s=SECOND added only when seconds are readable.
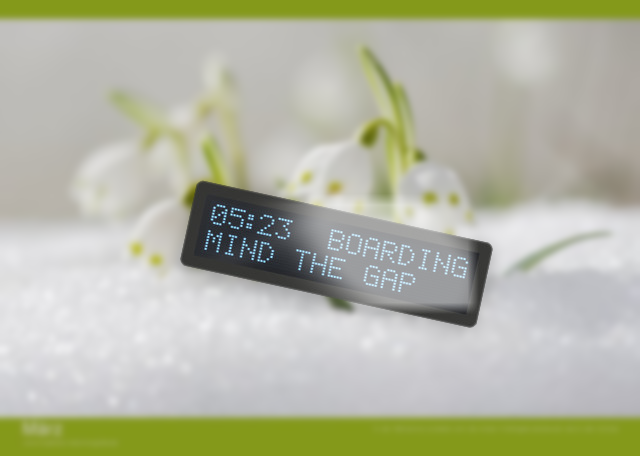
h=5 m=23
